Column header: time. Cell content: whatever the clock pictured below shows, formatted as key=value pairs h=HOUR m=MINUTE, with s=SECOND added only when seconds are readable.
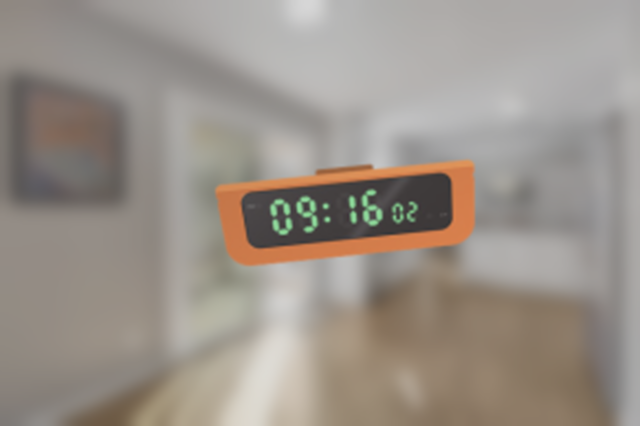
h=9 m=16 s=2
